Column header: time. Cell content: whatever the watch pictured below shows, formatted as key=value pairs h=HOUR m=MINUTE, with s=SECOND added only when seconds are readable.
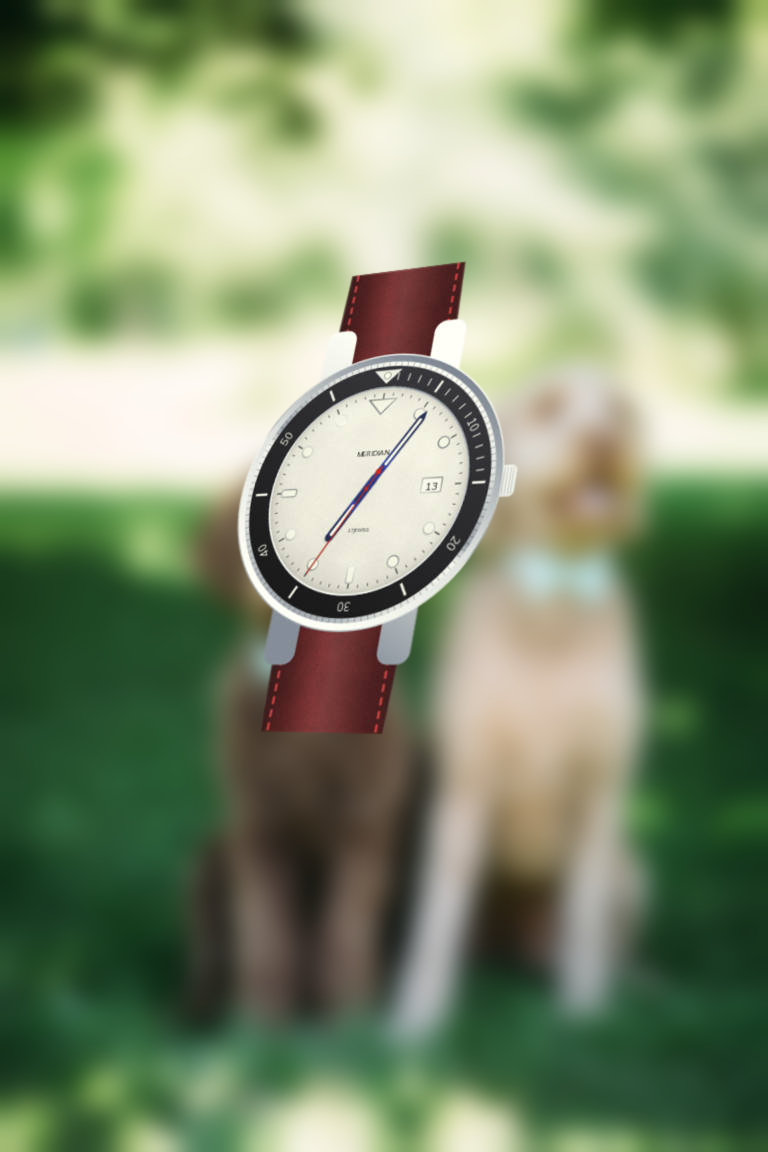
h=7 m=5 s=35
